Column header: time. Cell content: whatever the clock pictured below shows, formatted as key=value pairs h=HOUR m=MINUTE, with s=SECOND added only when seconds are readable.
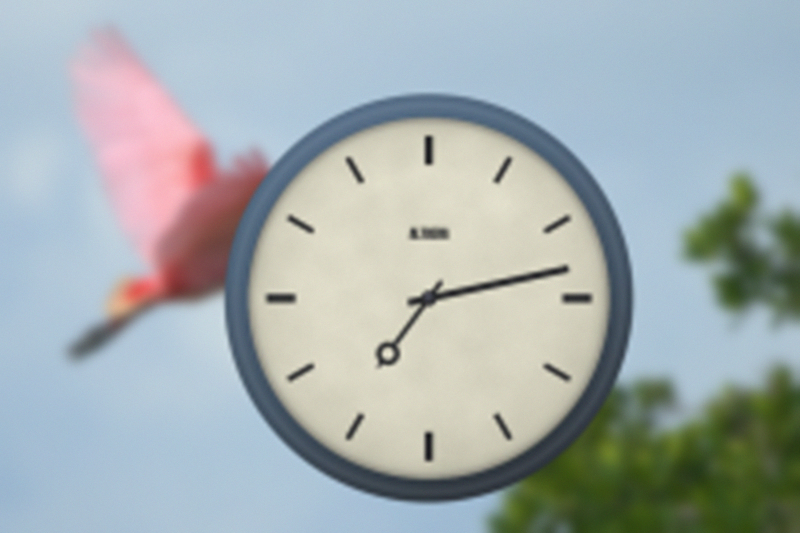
h=7 m=13
